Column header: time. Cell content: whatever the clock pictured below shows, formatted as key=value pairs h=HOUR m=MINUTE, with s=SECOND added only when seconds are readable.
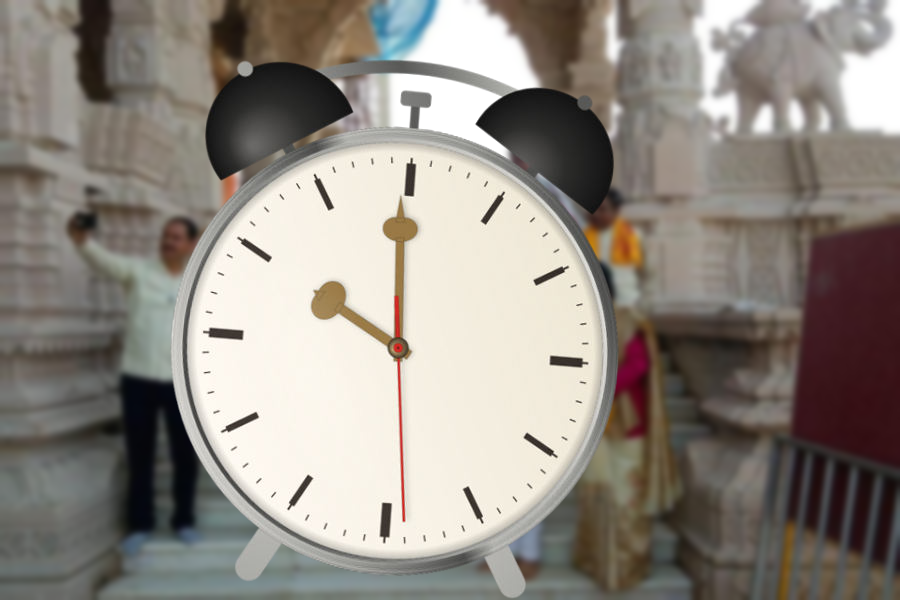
h=9 m=59 s=29
